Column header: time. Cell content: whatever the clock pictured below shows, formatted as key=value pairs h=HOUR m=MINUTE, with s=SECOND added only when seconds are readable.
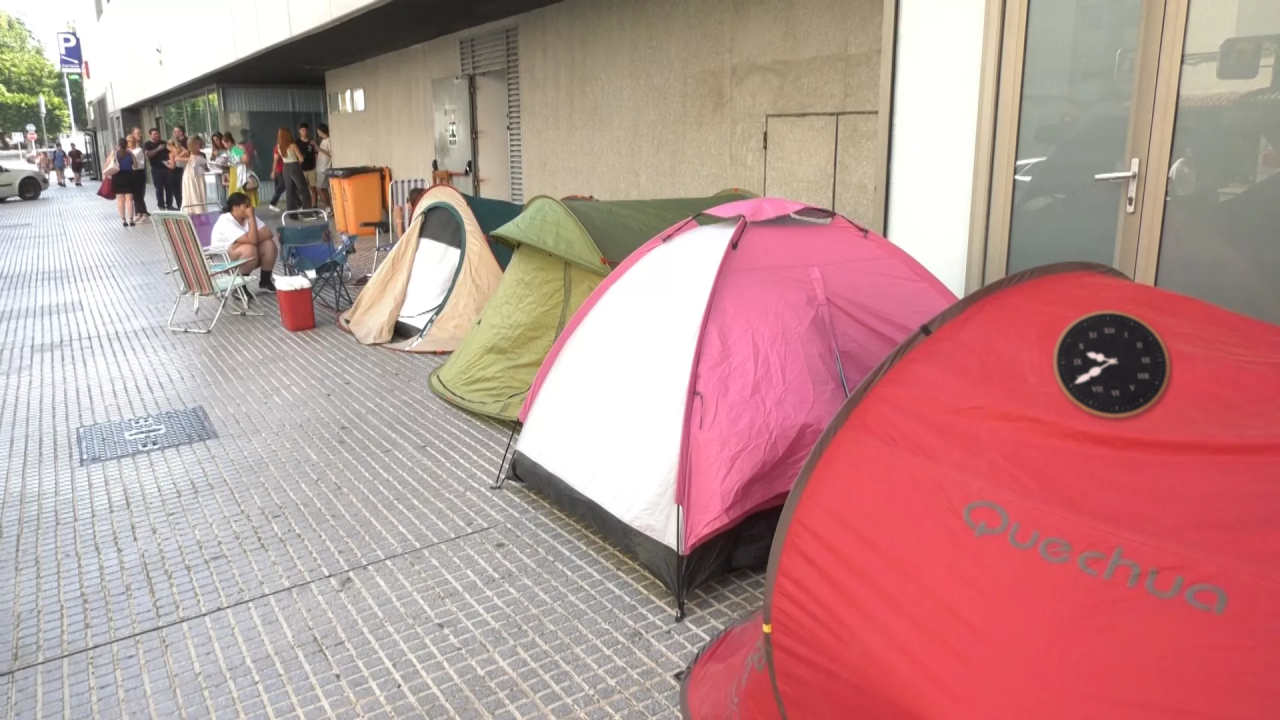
h=9 m=40
